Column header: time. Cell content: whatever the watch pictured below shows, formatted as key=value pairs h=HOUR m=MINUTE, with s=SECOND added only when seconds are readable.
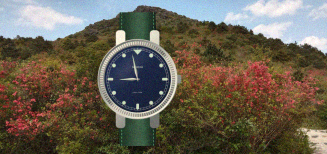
h=8 m=58
